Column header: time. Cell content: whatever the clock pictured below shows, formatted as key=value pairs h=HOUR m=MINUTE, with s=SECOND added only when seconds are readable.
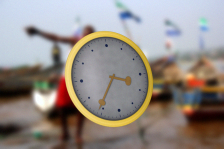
h=3 m=36
